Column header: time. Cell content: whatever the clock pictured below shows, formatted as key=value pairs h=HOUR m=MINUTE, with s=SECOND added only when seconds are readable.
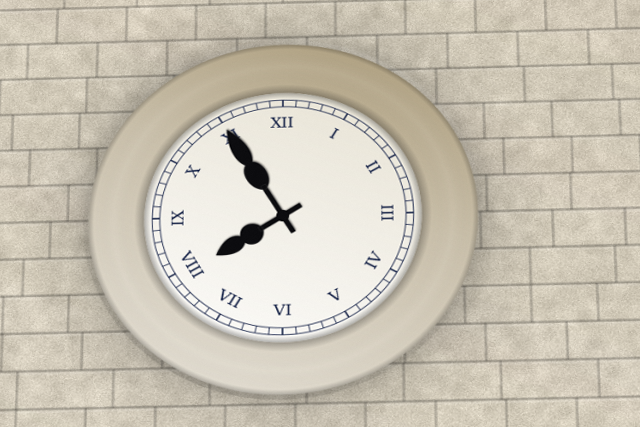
h=7 m=55
